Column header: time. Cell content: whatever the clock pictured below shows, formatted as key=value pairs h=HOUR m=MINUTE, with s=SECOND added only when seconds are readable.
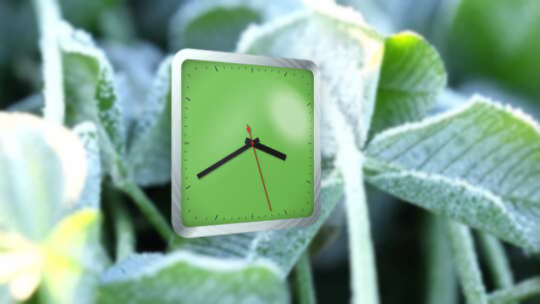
h=3 m=40 s=27
